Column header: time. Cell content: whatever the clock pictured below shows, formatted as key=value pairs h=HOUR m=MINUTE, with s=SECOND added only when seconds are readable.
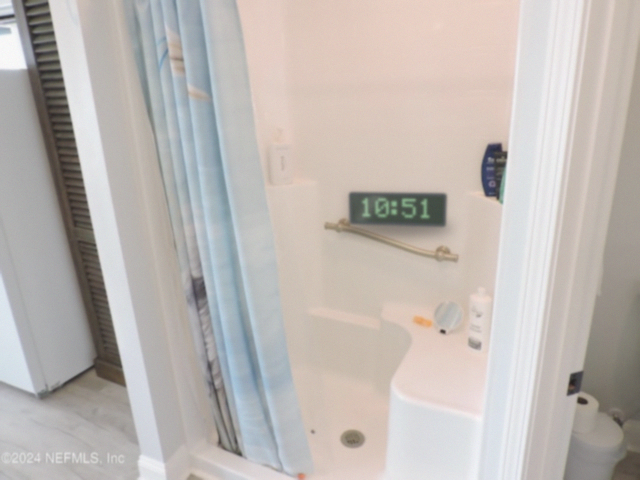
h=10 m=51
